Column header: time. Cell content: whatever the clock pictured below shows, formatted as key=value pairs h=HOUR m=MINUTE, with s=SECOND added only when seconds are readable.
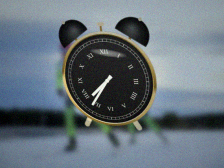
h=7 m=36
